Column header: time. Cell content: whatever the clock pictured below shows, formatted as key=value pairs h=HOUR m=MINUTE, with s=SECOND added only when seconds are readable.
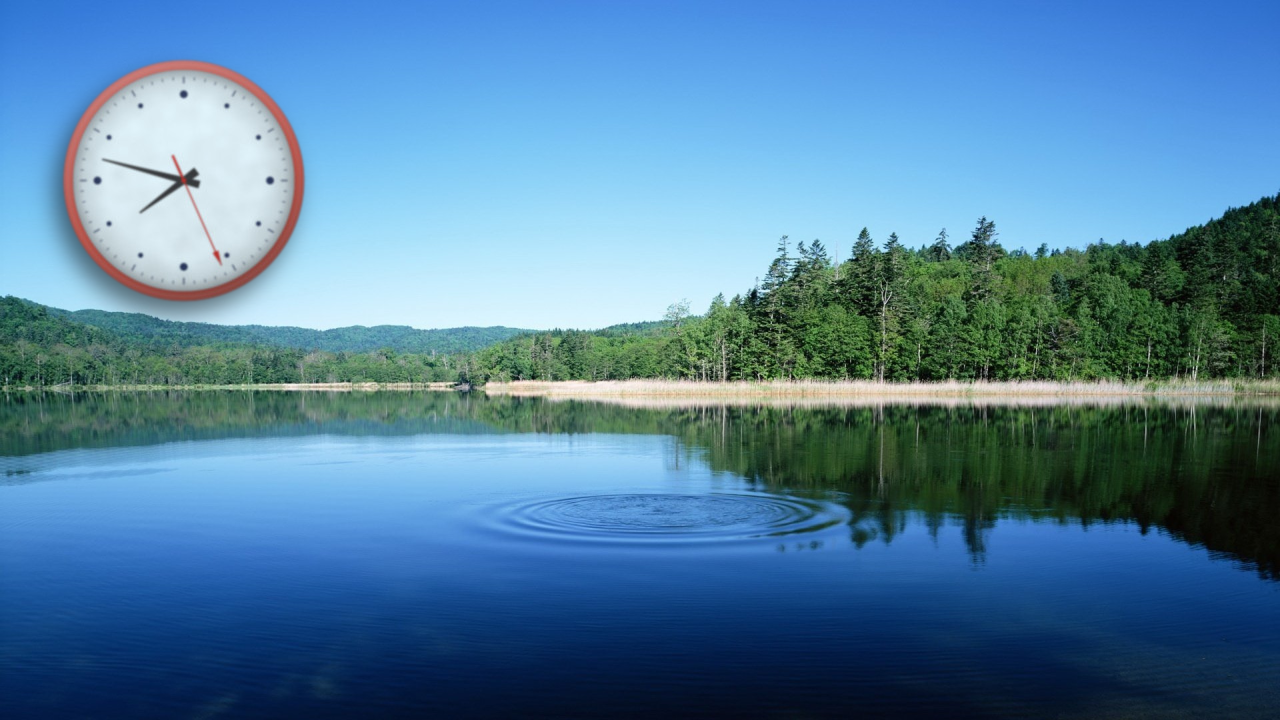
h=7 m=47 s=26
